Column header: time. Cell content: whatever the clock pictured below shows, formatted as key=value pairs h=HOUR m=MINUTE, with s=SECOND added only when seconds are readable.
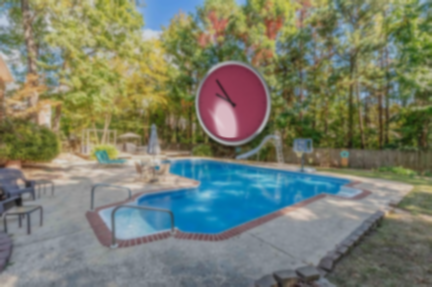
h=9 m=54
